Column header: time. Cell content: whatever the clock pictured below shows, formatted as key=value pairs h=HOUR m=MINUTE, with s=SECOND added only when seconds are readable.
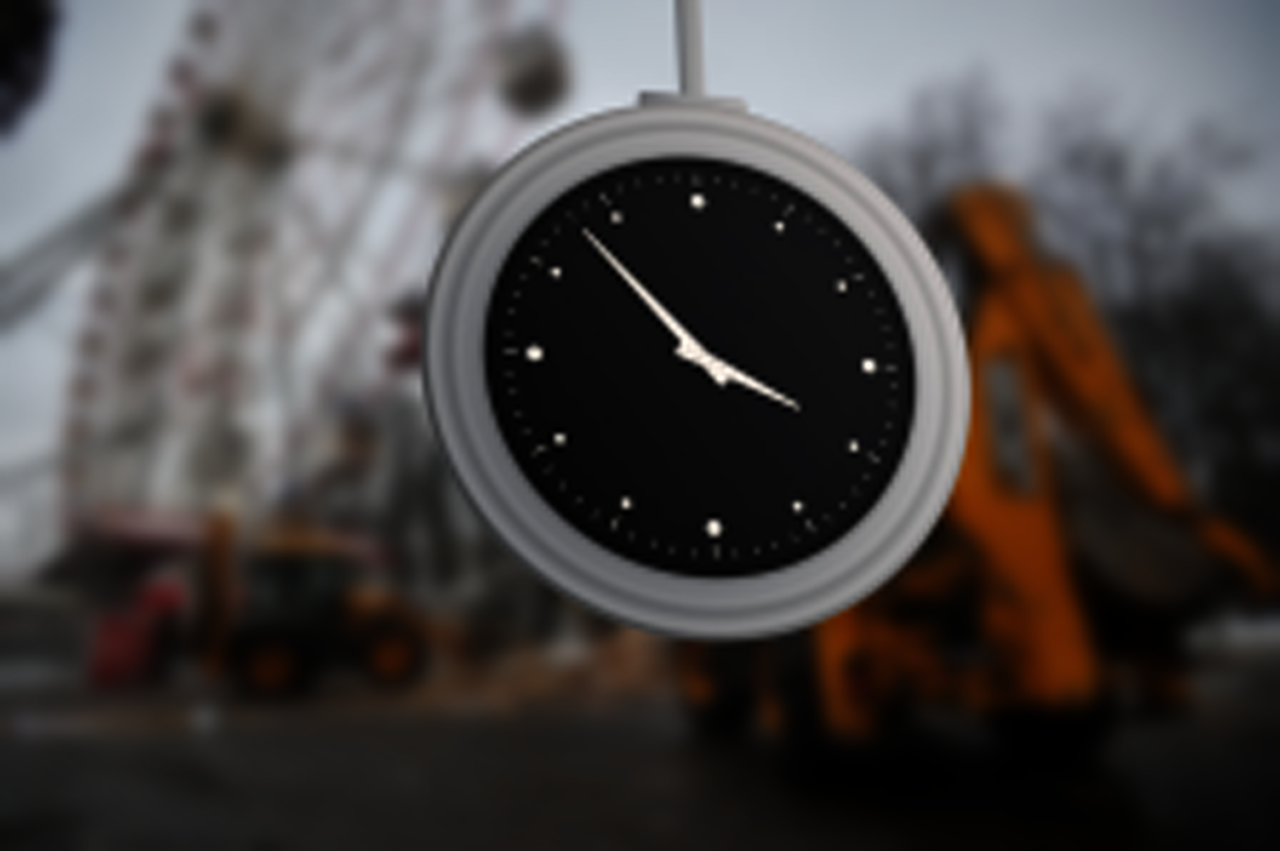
h=3 m=53
